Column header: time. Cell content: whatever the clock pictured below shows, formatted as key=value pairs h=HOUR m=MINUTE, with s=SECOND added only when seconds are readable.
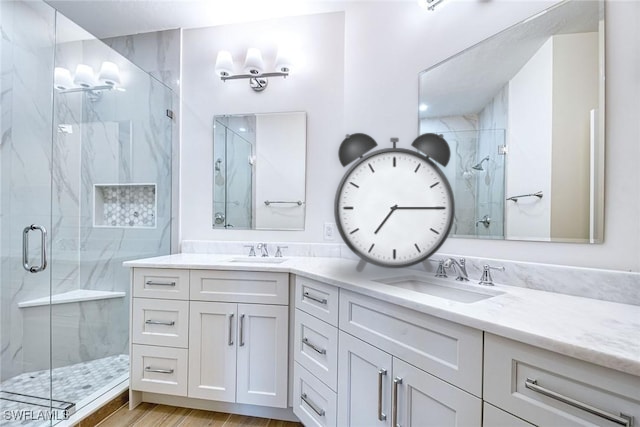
h=7 m=15
